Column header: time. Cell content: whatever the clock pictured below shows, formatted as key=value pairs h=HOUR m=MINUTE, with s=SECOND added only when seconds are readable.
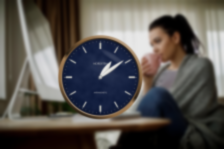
h=1 m=9
